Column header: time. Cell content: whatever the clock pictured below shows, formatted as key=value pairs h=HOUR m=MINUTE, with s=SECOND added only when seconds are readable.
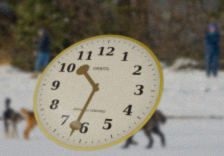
h=10 m=32
